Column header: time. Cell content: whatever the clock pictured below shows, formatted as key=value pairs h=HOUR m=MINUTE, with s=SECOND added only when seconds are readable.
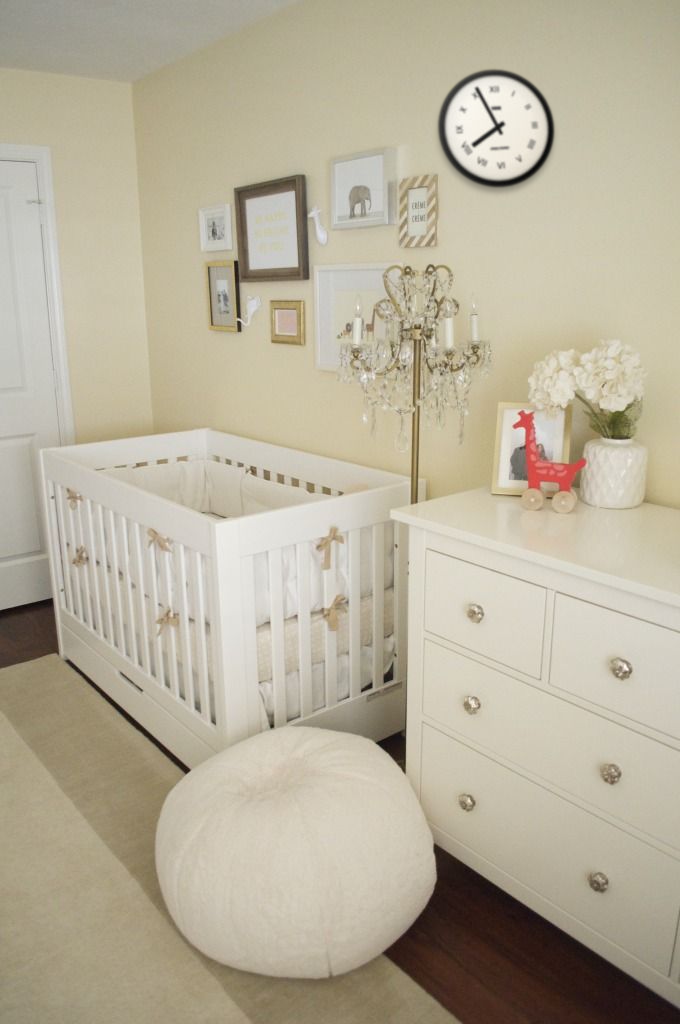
h=7 m=56
